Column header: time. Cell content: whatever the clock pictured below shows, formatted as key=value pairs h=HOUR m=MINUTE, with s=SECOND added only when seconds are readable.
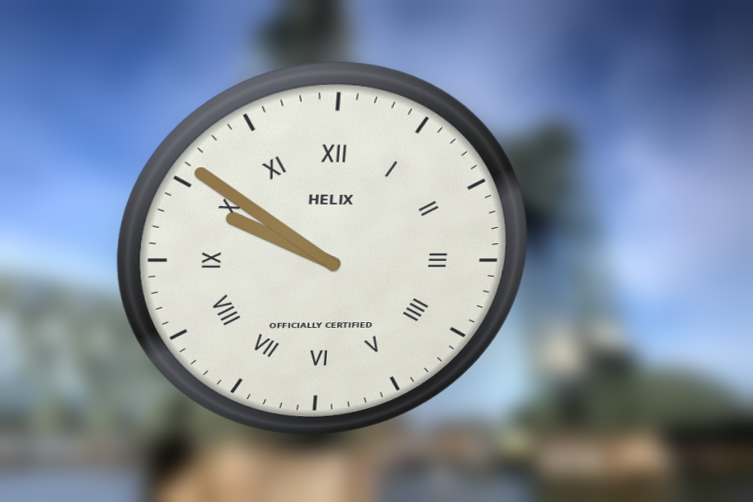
h=9 m=51
